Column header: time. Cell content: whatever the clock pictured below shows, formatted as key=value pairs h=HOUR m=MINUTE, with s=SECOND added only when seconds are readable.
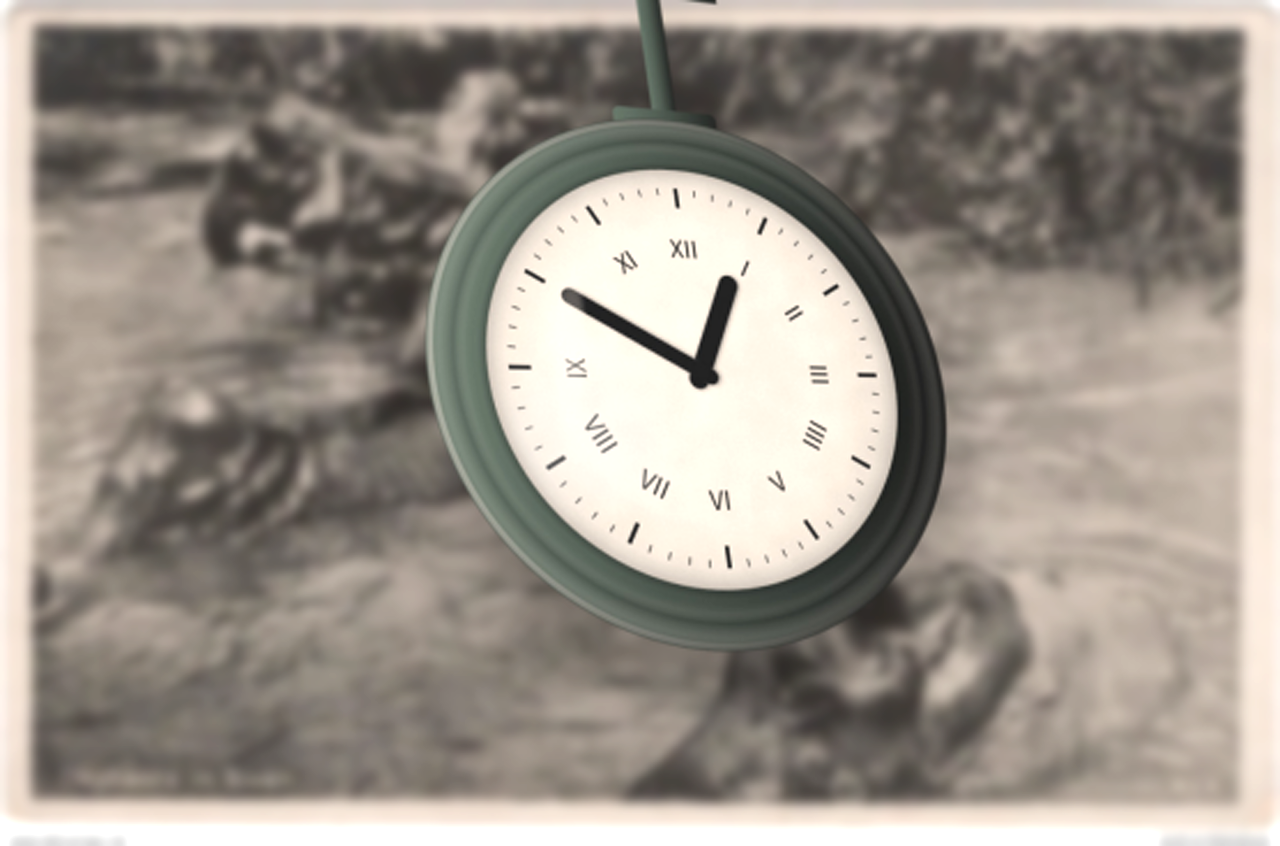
h=12 m=50
